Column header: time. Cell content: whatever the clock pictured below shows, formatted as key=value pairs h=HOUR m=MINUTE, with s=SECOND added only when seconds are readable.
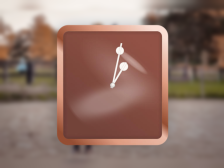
h=1 m=2
